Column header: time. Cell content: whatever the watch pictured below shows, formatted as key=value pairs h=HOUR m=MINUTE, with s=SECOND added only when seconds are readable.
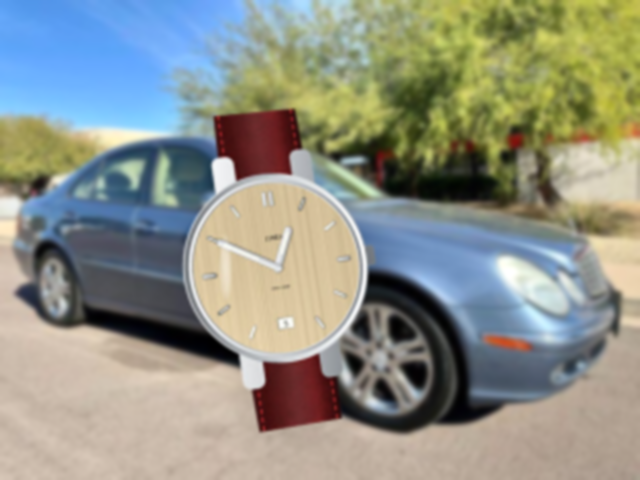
h=12 m=50
